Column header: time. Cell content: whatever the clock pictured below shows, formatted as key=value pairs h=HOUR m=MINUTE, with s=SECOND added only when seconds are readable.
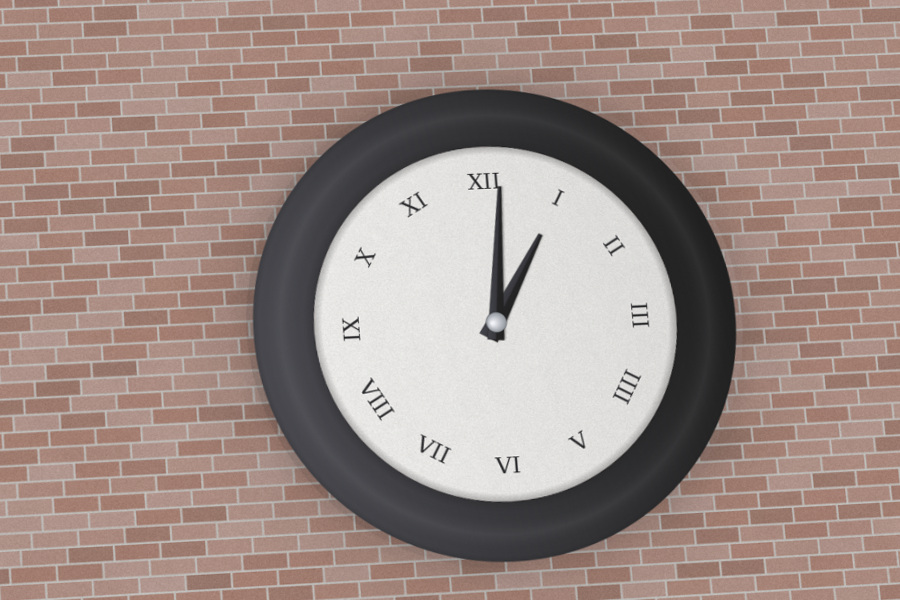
h=1 m=1
